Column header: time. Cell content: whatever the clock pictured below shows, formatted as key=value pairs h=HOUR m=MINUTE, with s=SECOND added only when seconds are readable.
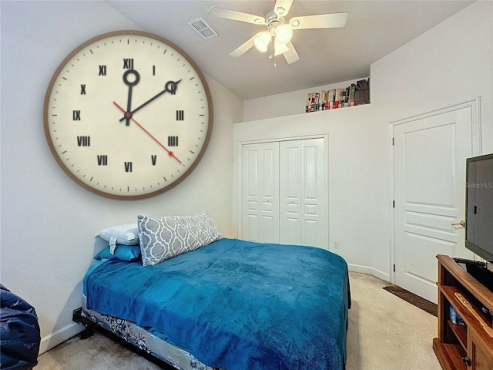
h=12 m=9 s=22
